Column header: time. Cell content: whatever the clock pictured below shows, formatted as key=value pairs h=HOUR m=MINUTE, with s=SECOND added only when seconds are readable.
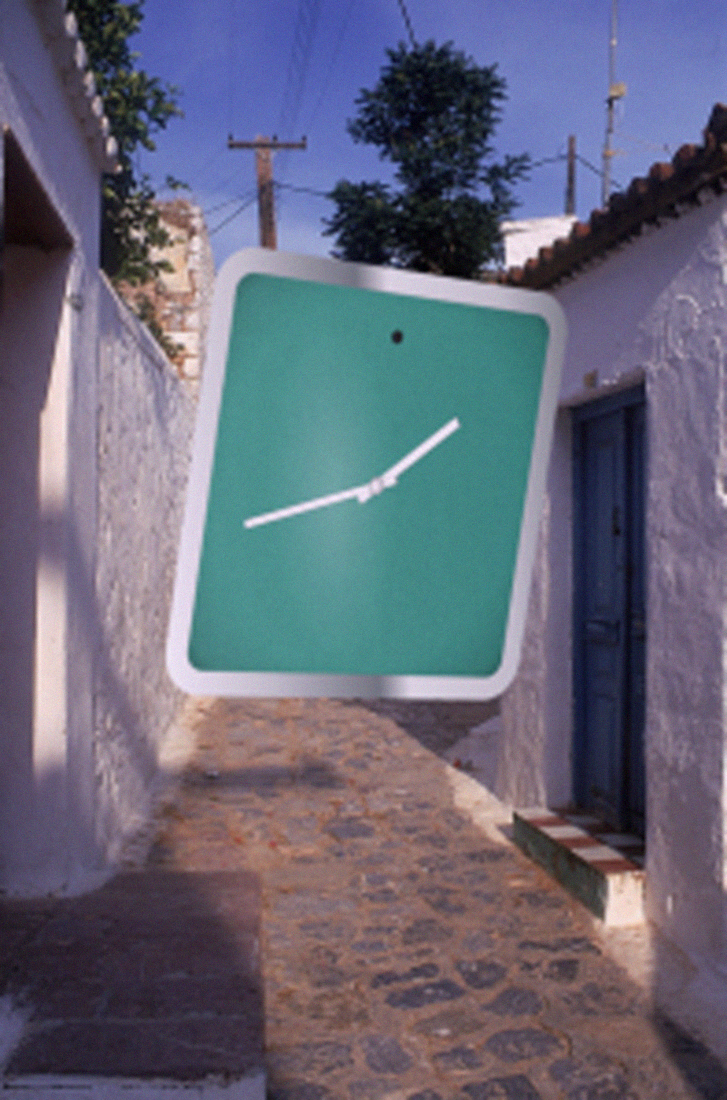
h=1 m=42
